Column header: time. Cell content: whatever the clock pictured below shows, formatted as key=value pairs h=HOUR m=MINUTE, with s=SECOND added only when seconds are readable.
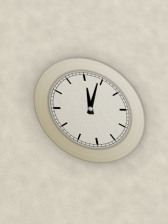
h=12 m=4
